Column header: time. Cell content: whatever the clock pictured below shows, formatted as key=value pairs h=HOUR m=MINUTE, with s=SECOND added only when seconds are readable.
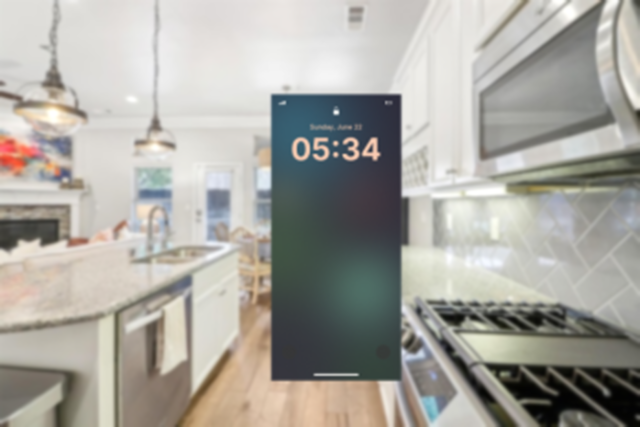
h=5 m=34
